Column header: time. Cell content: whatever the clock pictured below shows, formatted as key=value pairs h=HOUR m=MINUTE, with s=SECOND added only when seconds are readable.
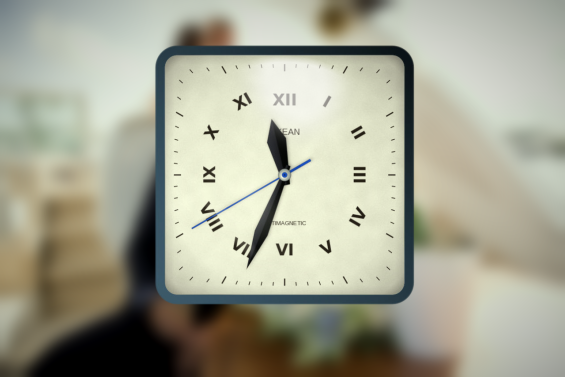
h=11 m=33 s=40
